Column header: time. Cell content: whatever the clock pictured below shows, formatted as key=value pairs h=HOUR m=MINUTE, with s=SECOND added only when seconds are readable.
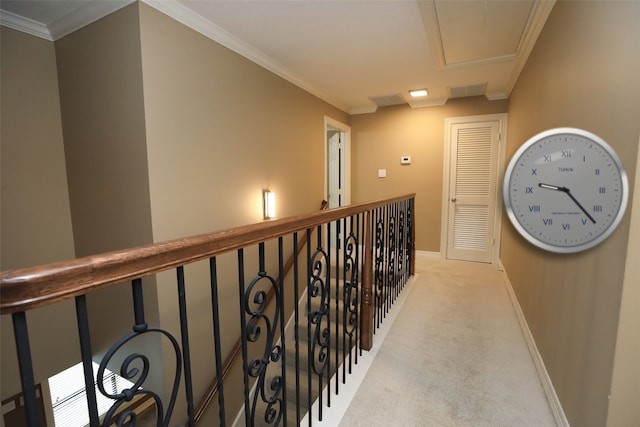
h=9 m=23
